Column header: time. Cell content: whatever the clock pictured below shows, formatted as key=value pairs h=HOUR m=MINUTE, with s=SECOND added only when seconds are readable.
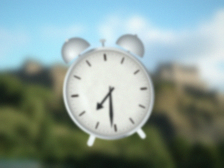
h=7 m=31
